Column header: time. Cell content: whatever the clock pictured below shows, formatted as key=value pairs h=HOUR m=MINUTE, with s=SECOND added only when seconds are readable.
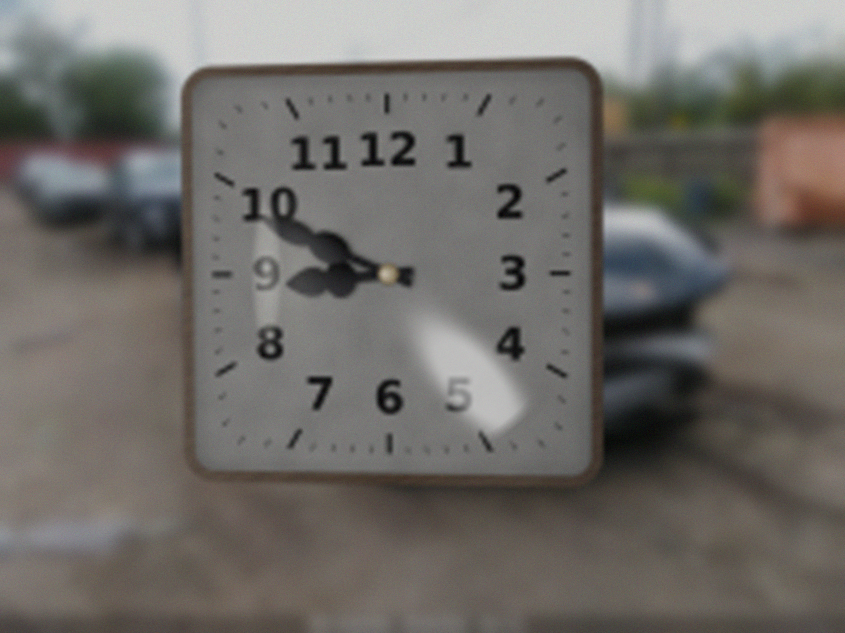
h=8 m=49
